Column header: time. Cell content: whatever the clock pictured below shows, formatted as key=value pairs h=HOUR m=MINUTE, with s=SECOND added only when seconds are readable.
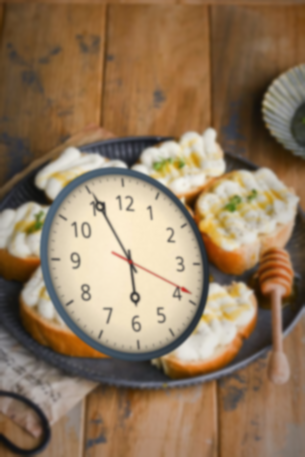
h=5 m=55 s=19
